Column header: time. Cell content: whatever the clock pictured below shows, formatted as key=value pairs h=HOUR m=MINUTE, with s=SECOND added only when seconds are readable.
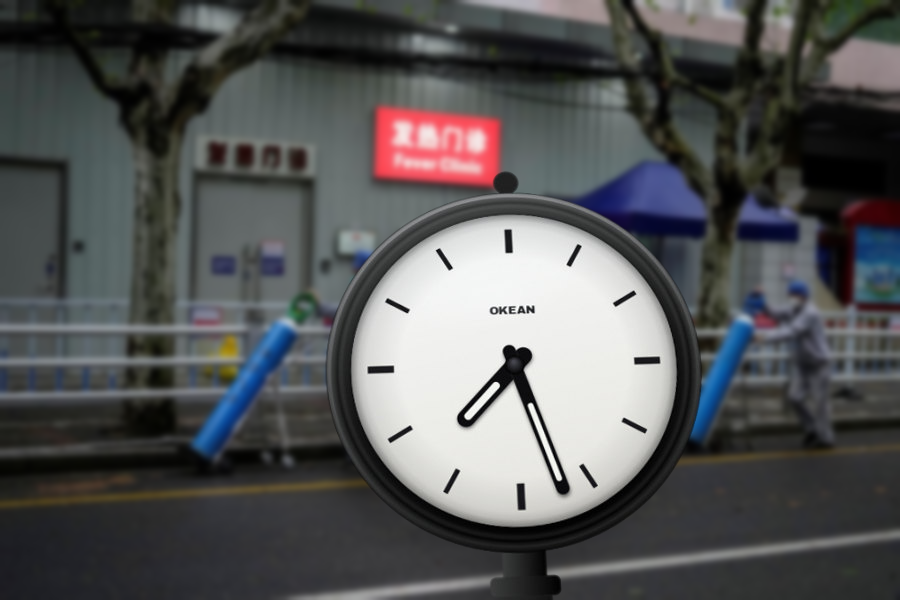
h=7 m=27
